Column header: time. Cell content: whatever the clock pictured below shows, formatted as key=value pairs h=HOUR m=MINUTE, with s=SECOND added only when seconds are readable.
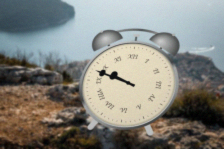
h=9 m=48
